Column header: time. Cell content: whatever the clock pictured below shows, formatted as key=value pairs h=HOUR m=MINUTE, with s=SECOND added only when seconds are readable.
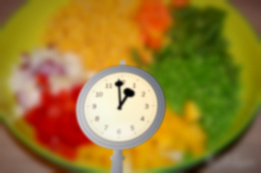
h=12 m=59
